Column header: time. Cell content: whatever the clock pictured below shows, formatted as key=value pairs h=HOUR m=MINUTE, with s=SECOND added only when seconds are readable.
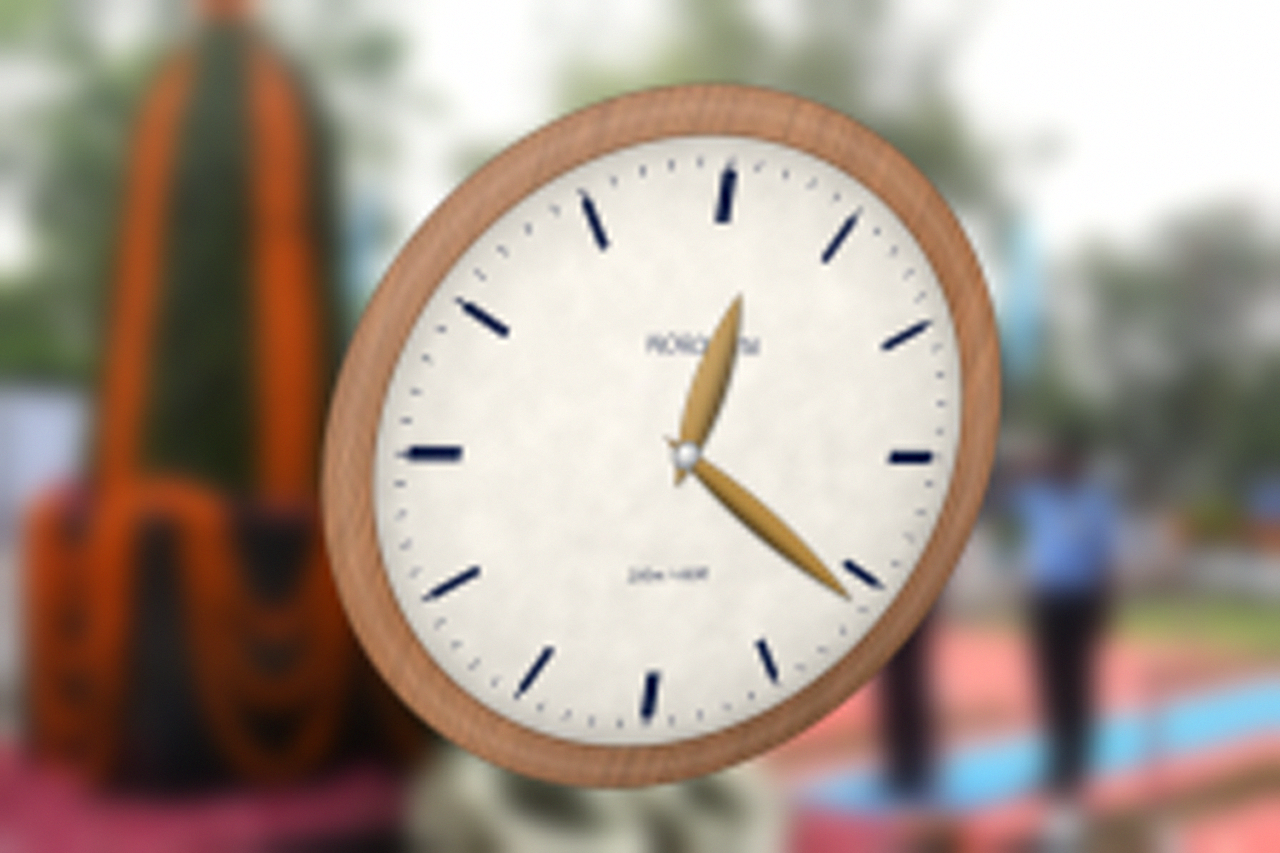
h=12 m=21
